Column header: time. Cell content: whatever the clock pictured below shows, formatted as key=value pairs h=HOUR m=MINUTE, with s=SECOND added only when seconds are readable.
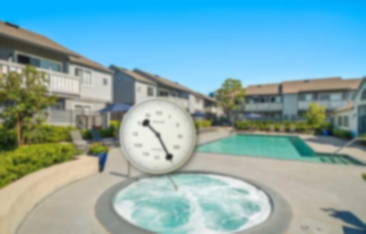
h=10 m=25
